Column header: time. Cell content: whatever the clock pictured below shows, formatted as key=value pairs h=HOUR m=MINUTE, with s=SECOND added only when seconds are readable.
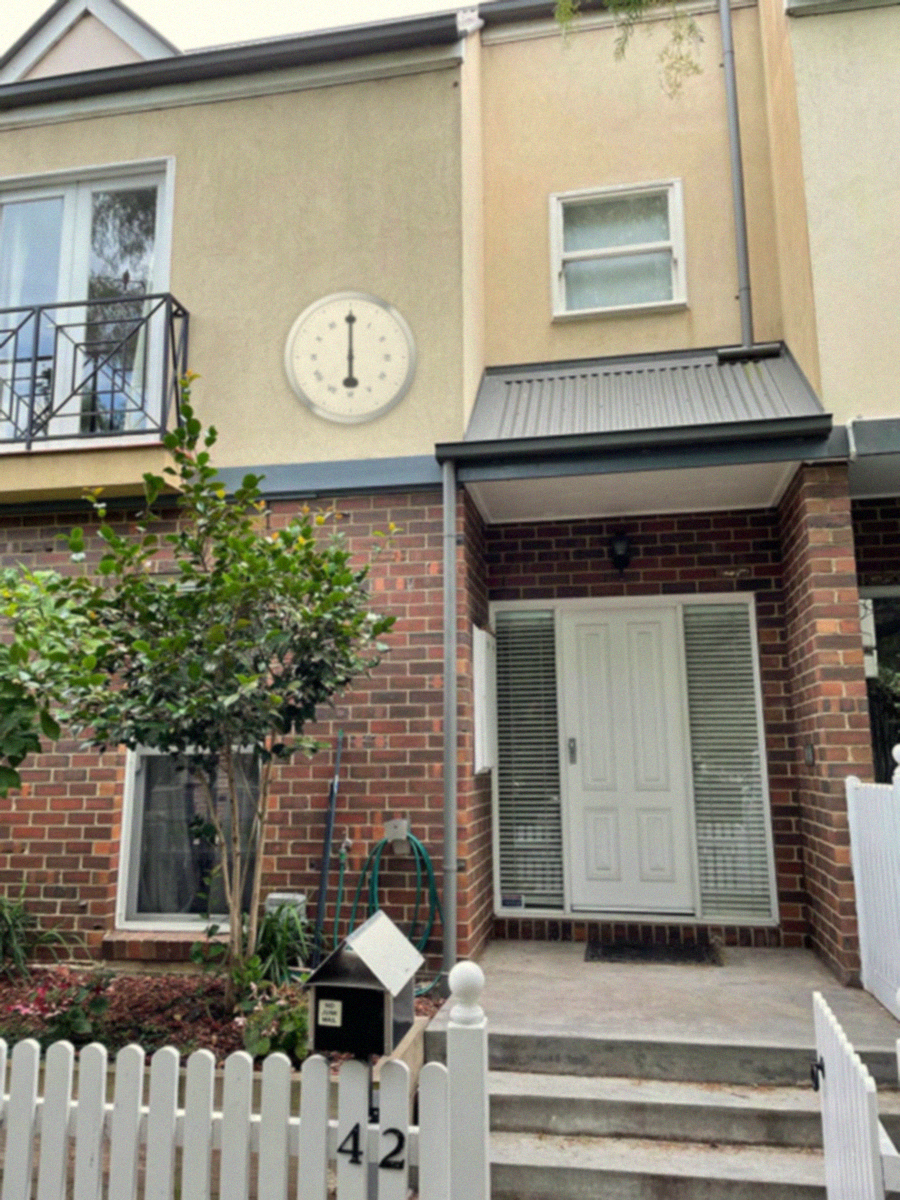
h=6 m=0
